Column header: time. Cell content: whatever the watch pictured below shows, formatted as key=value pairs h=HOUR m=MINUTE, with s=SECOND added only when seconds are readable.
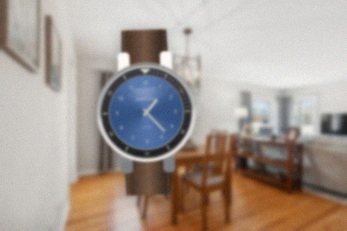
h=1 m=23
